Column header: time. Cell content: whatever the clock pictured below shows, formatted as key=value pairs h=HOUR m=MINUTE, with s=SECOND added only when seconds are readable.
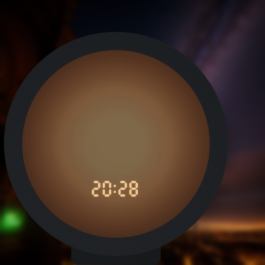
h=20 m=28
